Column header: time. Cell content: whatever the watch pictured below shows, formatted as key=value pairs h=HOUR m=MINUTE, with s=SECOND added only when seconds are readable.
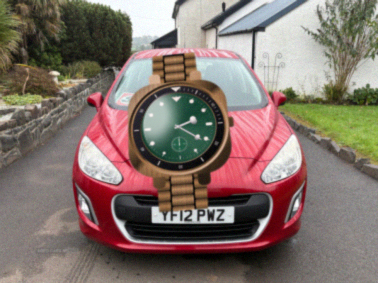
h=2 m=21
